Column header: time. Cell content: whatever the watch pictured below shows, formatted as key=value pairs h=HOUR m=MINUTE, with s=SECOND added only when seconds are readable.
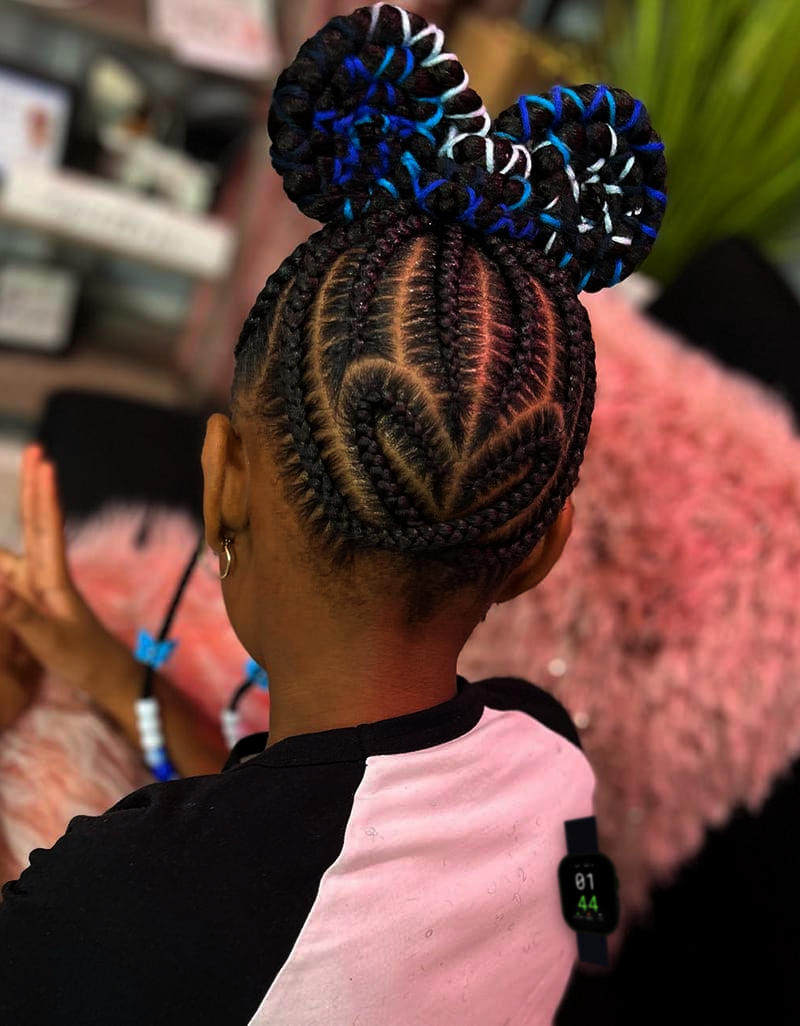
h=1 m=44
